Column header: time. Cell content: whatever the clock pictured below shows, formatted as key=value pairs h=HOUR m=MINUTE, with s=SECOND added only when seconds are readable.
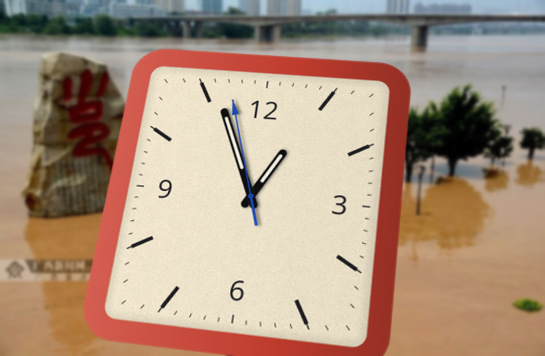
h=12 m=55 s=57
